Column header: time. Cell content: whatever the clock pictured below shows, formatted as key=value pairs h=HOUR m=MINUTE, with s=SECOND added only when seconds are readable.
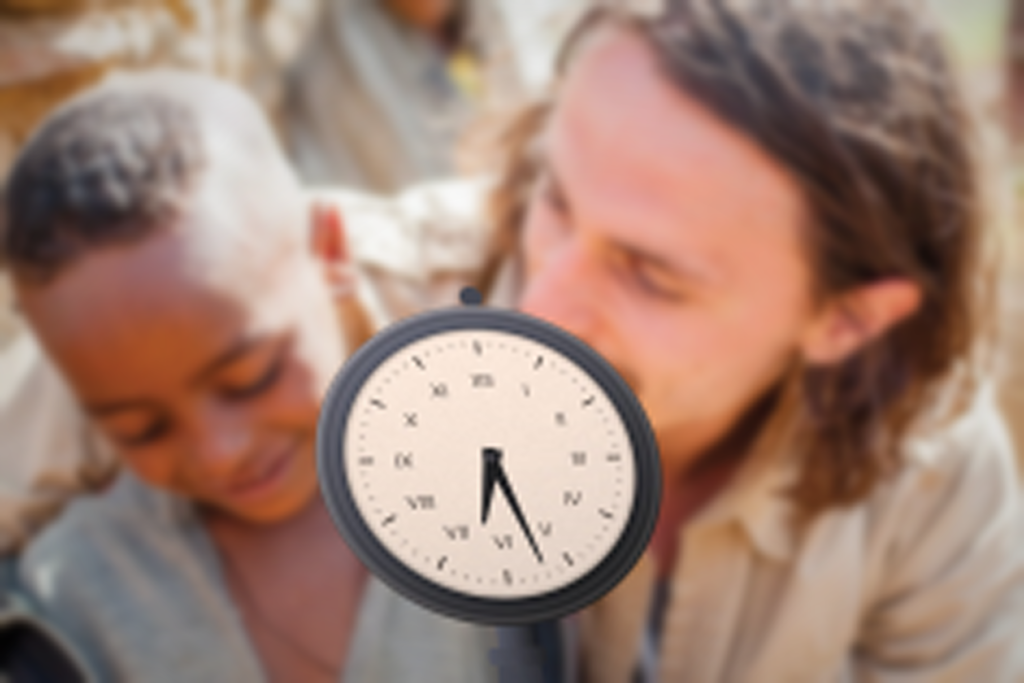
h=6 m=27
